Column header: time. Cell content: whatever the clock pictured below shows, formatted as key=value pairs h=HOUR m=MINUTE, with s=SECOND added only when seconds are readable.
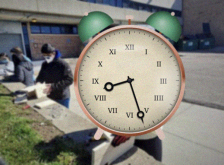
h=8 m=27
